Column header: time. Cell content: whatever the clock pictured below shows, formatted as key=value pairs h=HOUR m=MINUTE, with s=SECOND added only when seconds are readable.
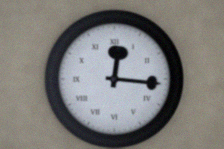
h=12 m=16
